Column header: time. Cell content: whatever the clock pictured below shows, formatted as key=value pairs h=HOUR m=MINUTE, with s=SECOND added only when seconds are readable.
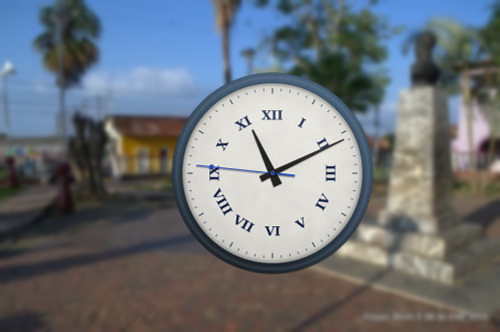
h=11 m=10 s=46
